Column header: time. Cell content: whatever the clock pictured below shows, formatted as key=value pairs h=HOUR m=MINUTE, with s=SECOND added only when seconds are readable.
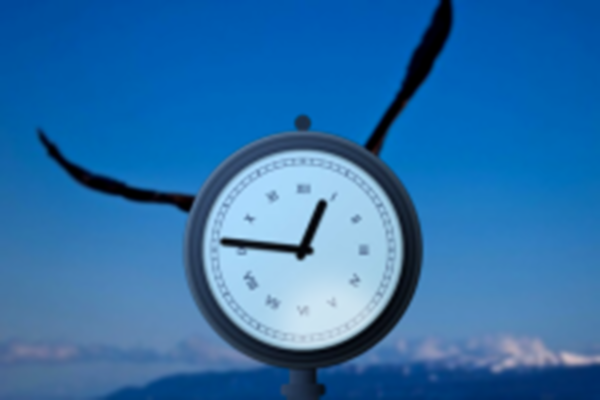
h=12 m=46
